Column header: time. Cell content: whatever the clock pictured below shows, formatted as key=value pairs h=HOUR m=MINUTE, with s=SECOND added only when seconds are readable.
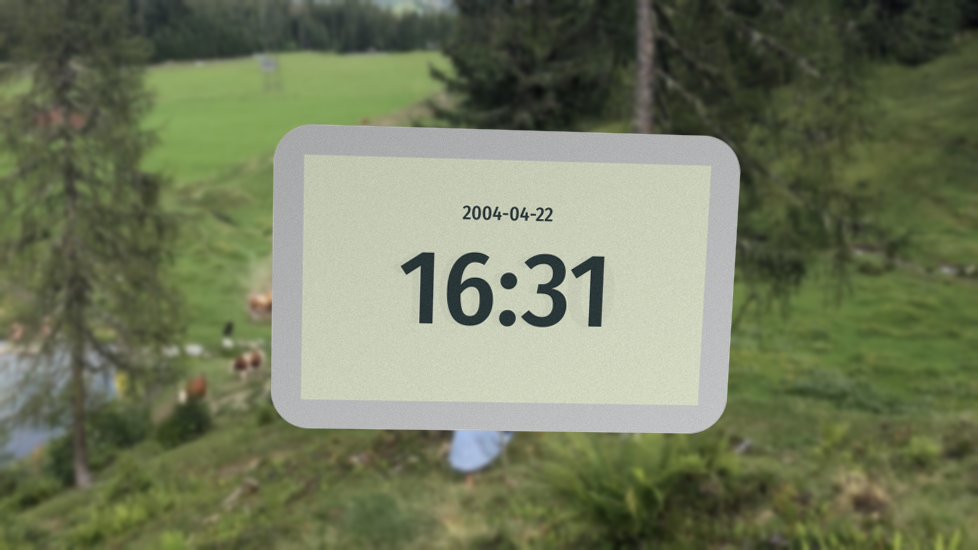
h=16 m=31
